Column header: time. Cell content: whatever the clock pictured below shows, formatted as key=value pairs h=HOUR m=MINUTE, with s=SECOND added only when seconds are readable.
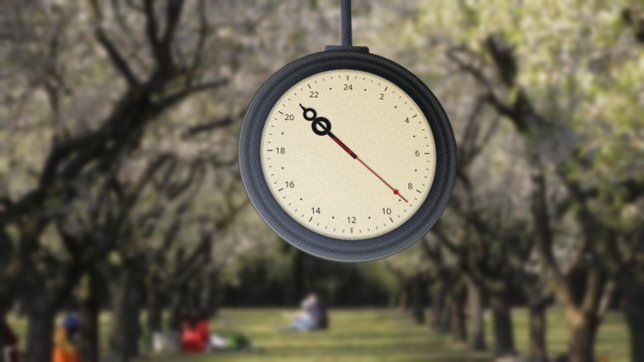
h=20 m=52 s=22
